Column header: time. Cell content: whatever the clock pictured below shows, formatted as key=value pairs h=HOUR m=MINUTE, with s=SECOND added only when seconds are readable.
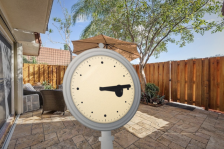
h=3 m=14
